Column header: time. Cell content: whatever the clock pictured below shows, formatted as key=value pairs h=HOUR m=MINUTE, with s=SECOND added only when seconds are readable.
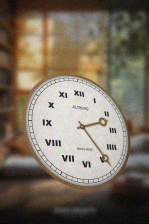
h=2 m=24
